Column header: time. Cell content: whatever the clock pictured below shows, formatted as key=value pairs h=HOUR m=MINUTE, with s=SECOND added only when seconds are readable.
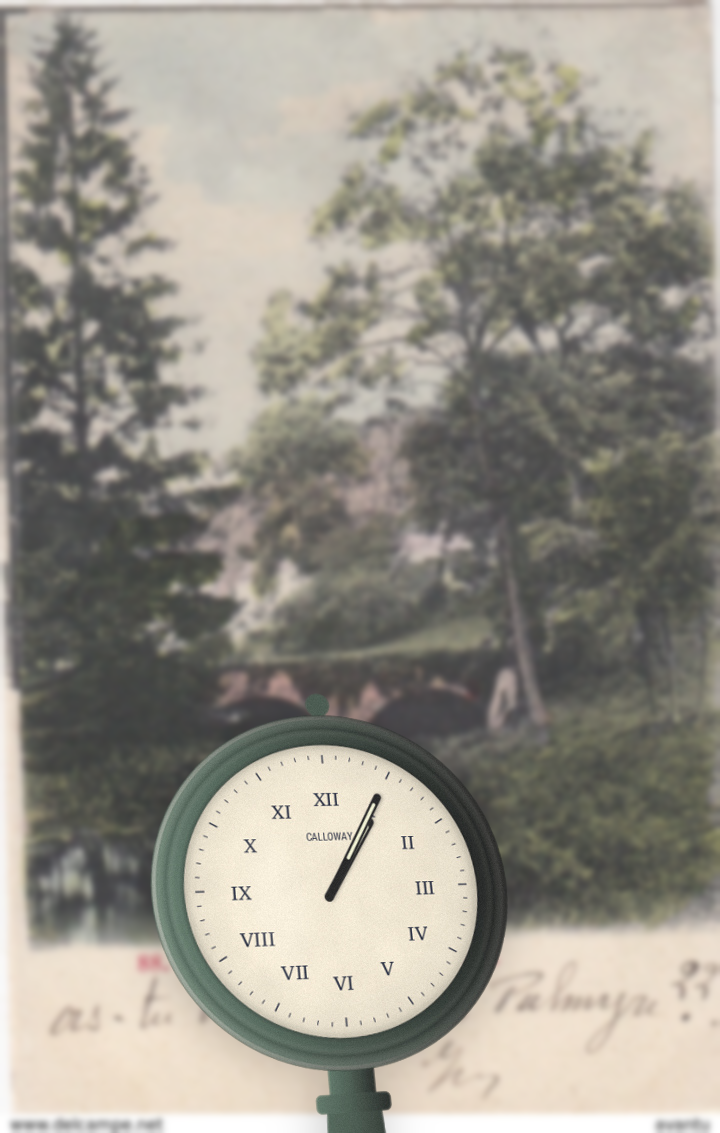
h=1 m=5
